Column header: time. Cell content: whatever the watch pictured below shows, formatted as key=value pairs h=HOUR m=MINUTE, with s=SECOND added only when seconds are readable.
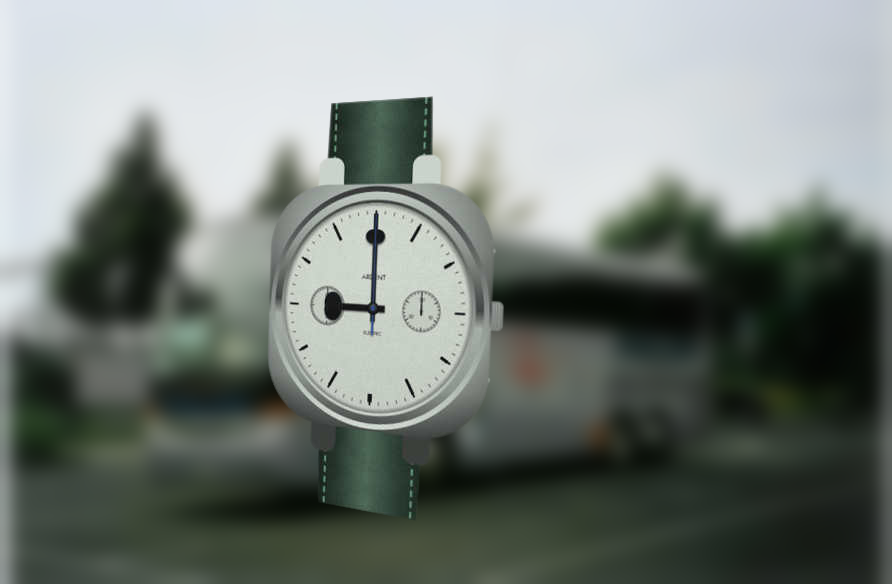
h=9 m=0
